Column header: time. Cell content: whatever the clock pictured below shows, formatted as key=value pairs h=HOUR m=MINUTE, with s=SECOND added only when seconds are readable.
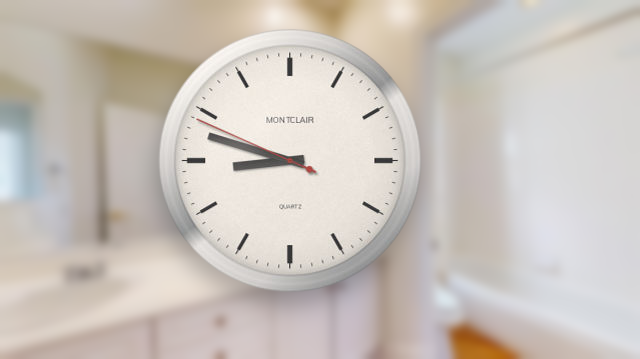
h=8 m=47 s=49
